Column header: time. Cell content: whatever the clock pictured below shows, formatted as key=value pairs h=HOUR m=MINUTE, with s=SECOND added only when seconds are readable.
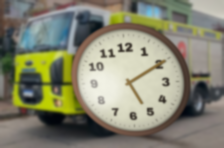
h=5 m=10
